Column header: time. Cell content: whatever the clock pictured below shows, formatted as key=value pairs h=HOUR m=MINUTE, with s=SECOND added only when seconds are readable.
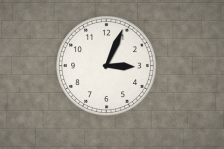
h=3 m=4
